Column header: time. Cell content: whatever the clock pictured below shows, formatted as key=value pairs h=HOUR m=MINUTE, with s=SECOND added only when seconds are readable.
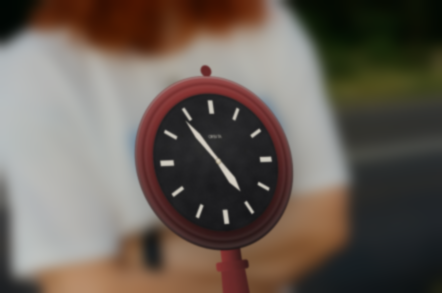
h=4 m=54
